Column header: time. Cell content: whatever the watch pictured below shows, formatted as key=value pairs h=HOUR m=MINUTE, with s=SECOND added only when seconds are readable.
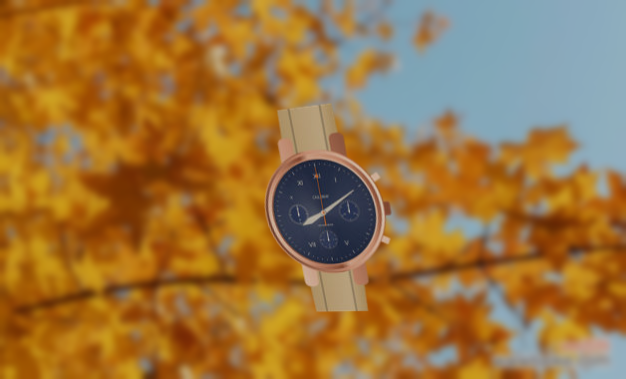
h=8 m=10
